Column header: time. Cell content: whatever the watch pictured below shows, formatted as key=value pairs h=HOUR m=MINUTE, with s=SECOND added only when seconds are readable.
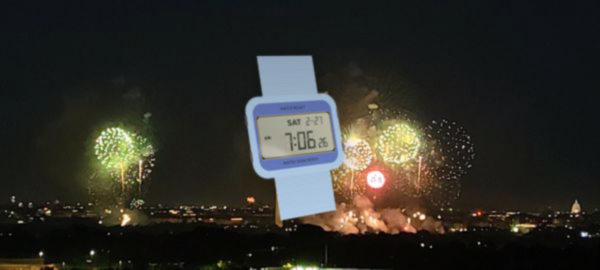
h=7 m=6
